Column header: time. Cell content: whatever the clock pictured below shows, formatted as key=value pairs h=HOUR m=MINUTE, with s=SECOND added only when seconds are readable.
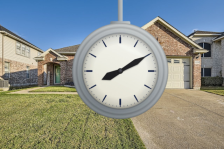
h=8 m=10
